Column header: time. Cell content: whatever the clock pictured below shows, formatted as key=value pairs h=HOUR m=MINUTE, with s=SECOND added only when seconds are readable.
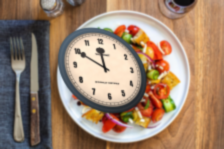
h=11 m=50
